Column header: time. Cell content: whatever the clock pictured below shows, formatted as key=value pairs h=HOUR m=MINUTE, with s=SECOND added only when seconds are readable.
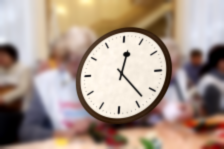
h=12 m=23
